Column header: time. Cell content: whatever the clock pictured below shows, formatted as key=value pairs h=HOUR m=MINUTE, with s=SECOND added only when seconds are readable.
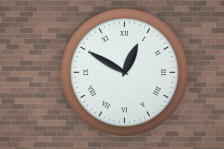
h=12 m=50
